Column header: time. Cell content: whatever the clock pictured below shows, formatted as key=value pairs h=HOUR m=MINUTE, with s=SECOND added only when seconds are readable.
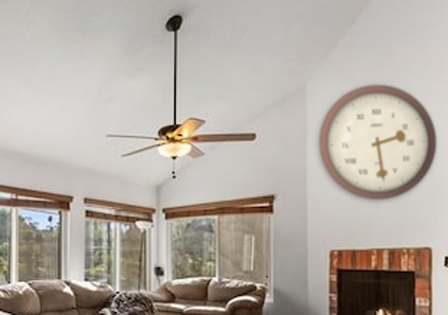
h=2 m=29
